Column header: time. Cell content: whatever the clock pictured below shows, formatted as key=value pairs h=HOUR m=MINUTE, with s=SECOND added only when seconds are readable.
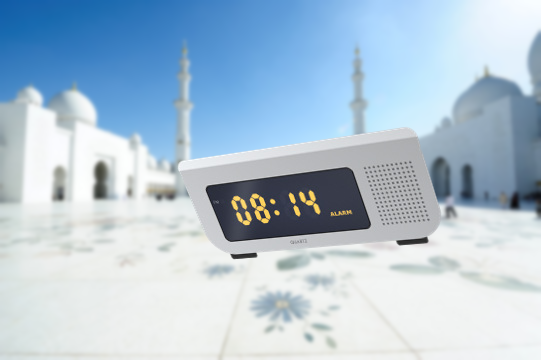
h=8 m=14
